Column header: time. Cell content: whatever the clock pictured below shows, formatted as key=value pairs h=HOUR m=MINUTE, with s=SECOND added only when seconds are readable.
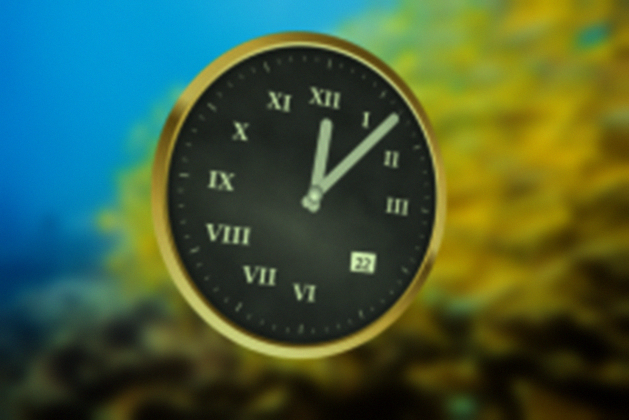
h=12 m=7
